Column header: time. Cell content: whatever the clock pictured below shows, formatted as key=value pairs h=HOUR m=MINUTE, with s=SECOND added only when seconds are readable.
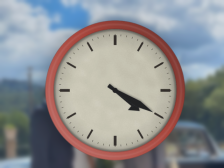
h=4 m=20
